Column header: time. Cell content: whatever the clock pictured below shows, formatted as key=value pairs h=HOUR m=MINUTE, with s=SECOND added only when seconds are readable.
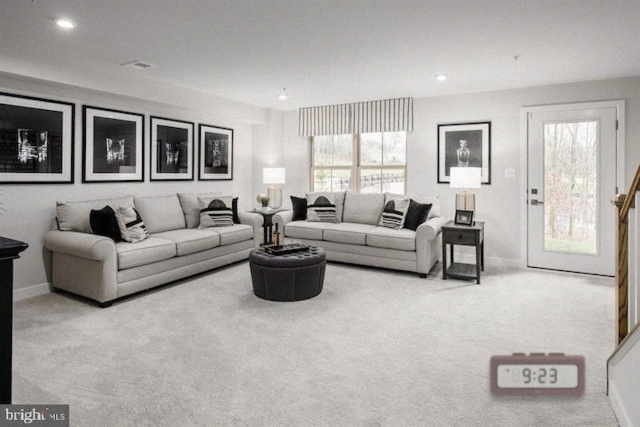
h=9 m=23
